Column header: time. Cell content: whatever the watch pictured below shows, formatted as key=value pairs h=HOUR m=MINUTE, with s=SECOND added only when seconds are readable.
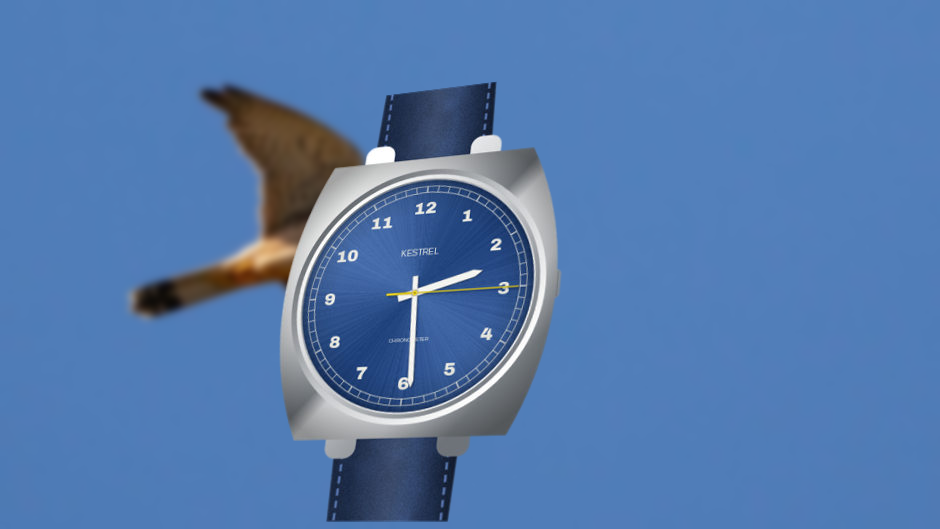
h=2 m=29 s=15
